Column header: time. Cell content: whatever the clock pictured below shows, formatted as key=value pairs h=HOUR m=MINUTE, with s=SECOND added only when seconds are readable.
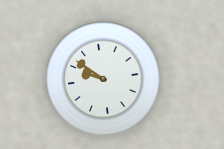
h=9 m=52
